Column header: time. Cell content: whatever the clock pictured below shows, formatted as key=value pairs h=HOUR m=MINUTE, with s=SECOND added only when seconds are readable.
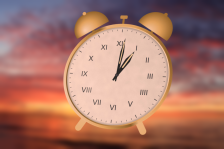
h=1 m=1
